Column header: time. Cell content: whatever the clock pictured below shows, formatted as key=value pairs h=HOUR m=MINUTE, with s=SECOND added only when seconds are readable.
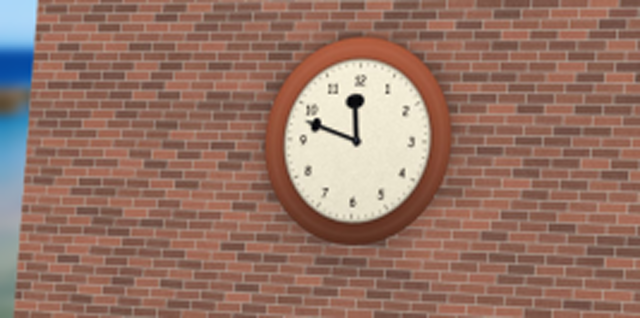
h=11 m=48
